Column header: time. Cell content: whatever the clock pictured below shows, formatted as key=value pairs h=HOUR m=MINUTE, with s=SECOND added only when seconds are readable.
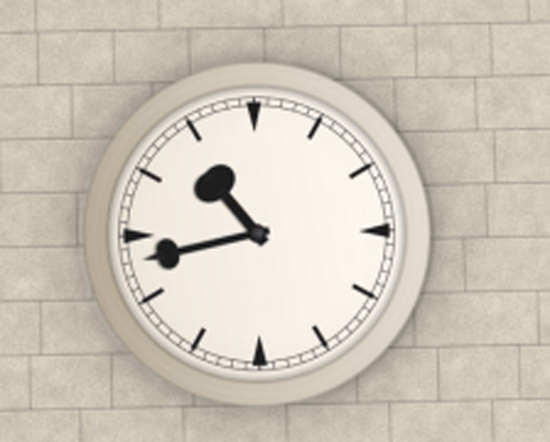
h=10 m=43
